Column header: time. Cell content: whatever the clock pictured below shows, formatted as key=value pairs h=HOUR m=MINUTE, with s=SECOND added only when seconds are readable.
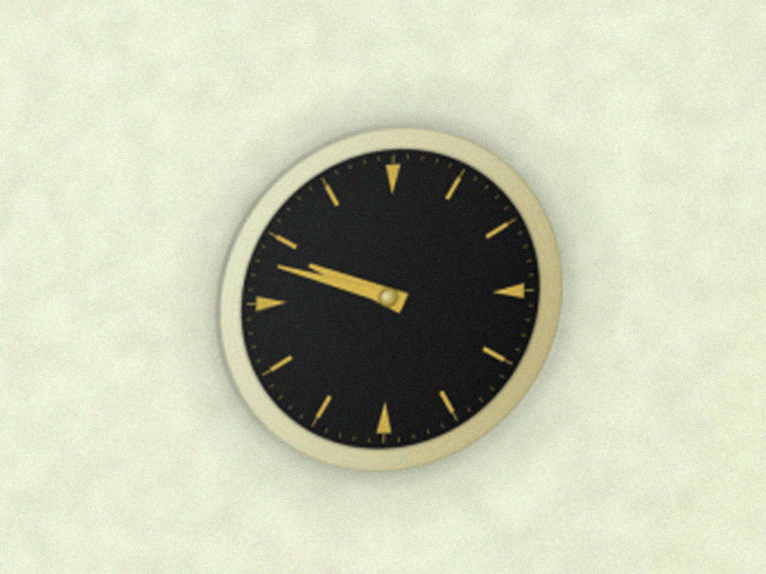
h=9 m=48
